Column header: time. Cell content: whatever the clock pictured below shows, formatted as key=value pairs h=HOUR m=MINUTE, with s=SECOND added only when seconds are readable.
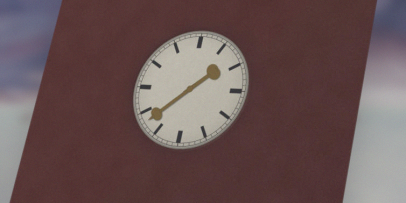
h=1 m=38
